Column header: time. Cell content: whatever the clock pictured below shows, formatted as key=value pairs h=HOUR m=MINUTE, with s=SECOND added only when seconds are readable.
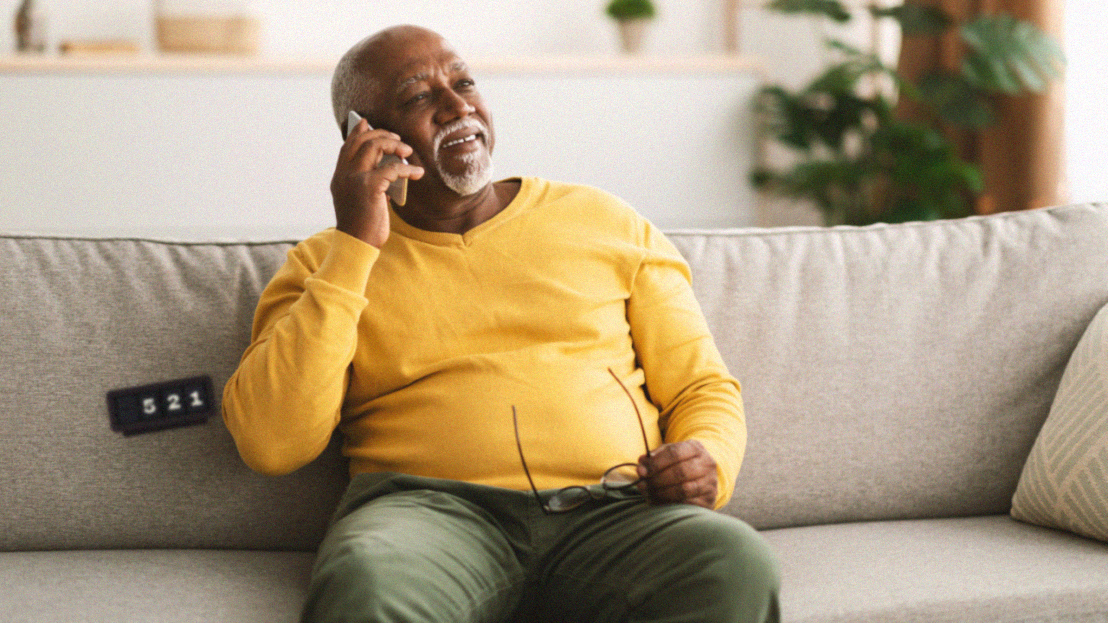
h=5 m=21
